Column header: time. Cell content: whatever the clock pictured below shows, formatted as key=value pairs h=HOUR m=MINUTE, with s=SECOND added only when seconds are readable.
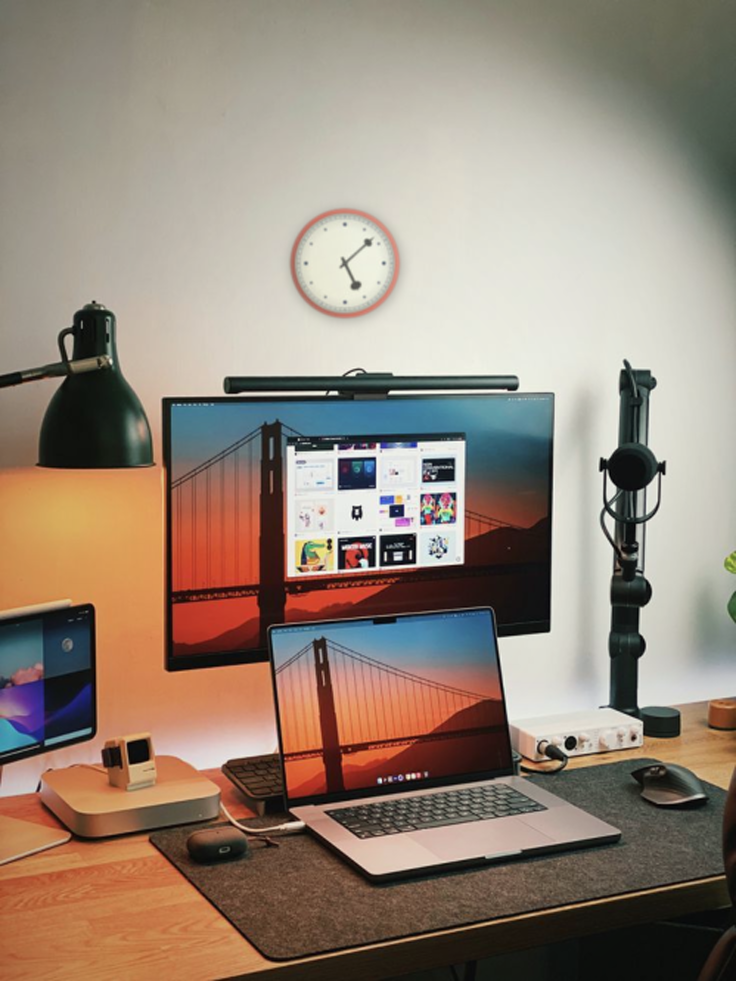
h=5 m=8
